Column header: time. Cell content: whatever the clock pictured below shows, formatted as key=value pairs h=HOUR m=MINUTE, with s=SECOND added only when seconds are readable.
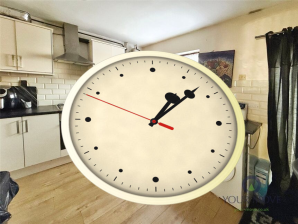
h=1 m=7 s=49
